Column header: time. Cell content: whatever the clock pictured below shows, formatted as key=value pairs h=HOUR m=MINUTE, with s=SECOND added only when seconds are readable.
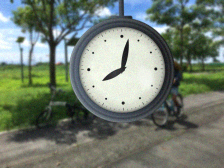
h=8 m=2
